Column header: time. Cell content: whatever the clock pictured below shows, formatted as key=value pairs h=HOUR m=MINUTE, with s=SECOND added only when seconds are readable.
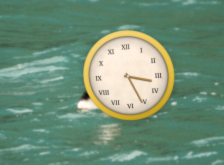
h=3 m=26
